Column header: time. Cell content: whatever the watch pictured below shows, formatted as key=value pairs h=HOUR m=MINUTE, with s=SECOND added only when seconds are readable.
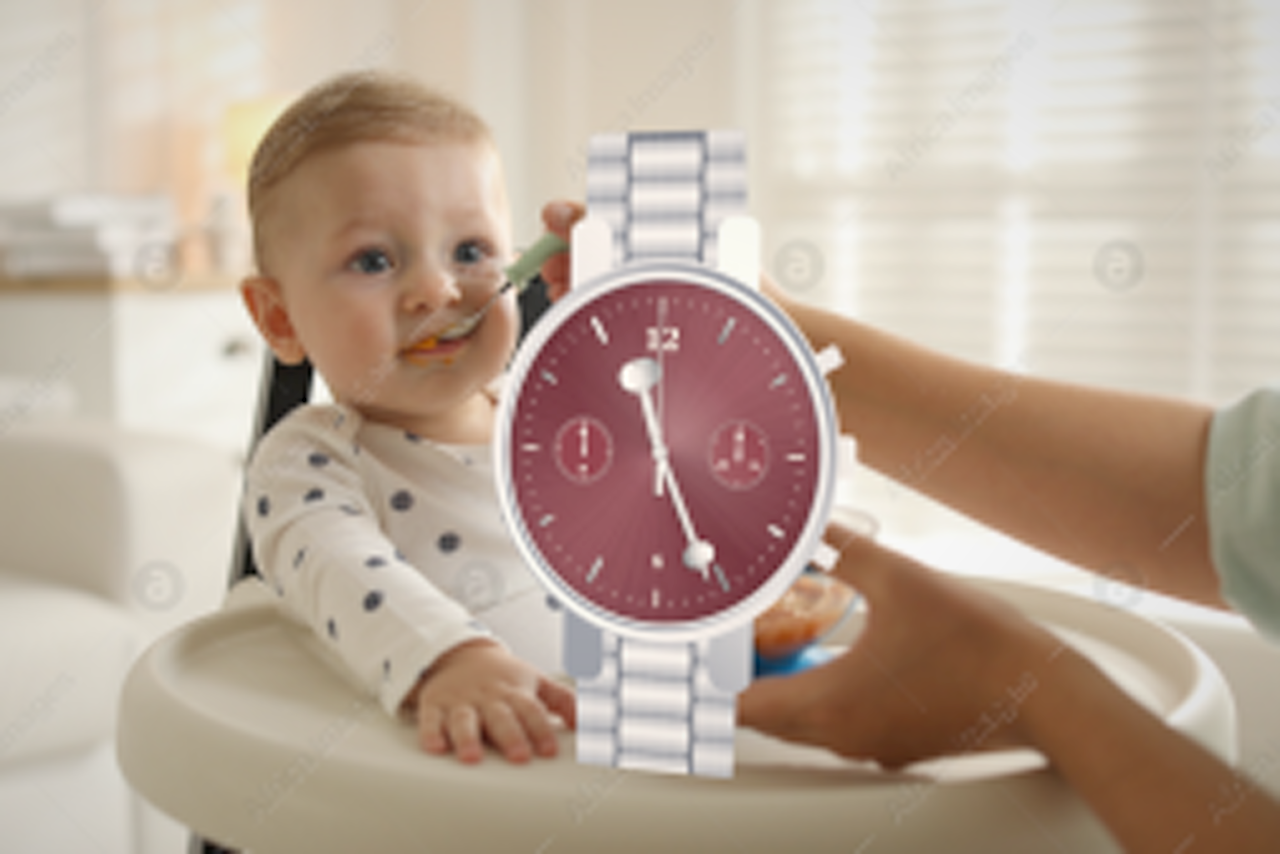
h=11 m=26
